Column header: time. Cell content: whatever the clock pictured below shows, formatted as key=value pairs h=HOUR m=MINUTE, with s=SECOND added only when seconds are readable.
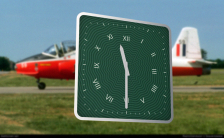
h=11 m=30
